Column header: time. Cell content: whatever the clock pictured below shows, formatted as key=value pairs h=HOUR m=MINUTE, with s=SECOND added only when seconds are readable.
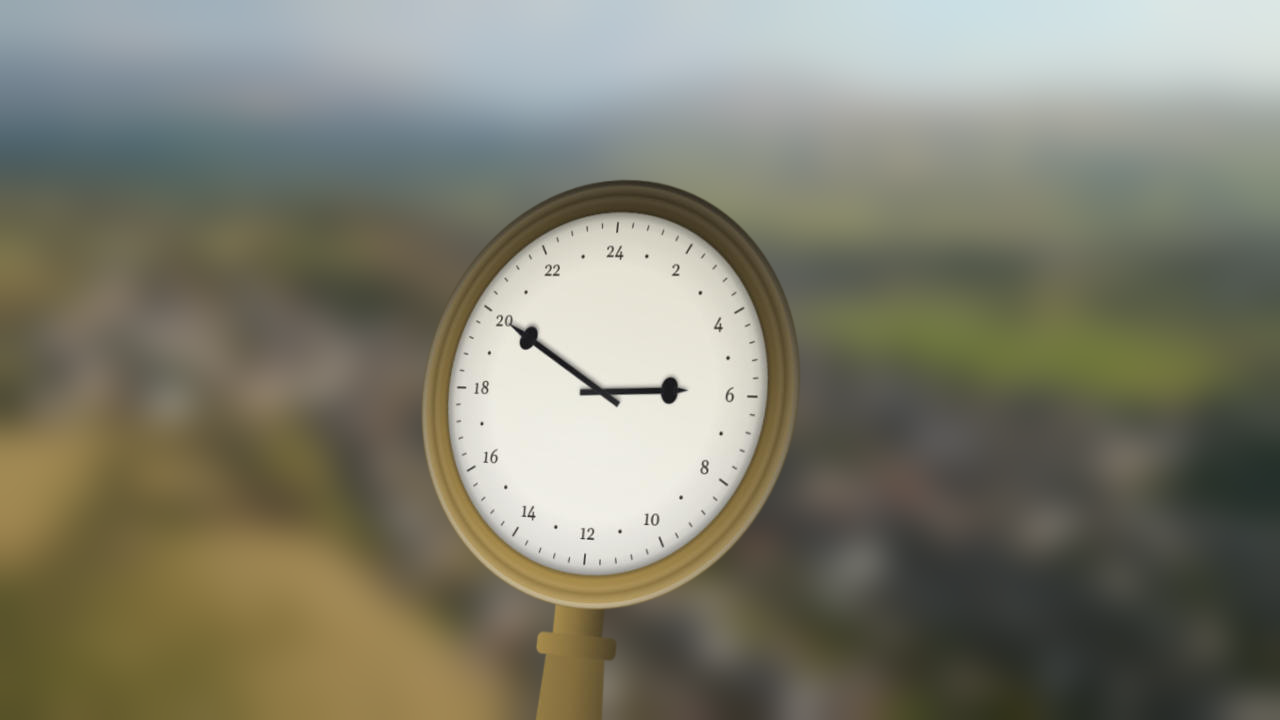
h=5 m=50
